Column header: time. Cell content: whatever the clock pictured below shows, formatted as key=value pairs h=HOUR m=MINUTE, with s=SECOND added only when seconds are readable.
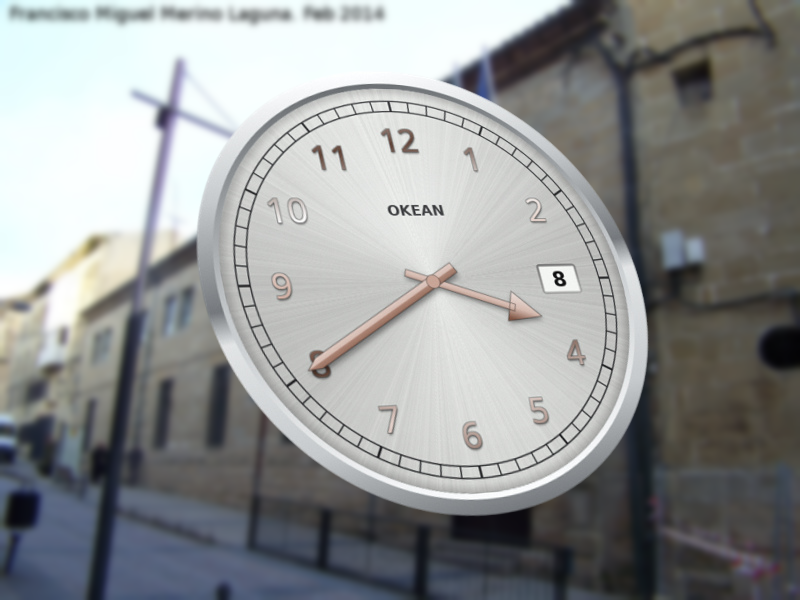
h=3 m=40
